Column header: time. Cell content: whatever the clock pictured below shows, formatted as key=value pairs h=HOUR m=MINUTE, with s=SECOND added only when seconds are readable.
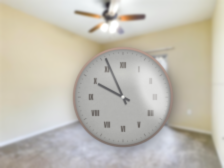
h=9 m=56
